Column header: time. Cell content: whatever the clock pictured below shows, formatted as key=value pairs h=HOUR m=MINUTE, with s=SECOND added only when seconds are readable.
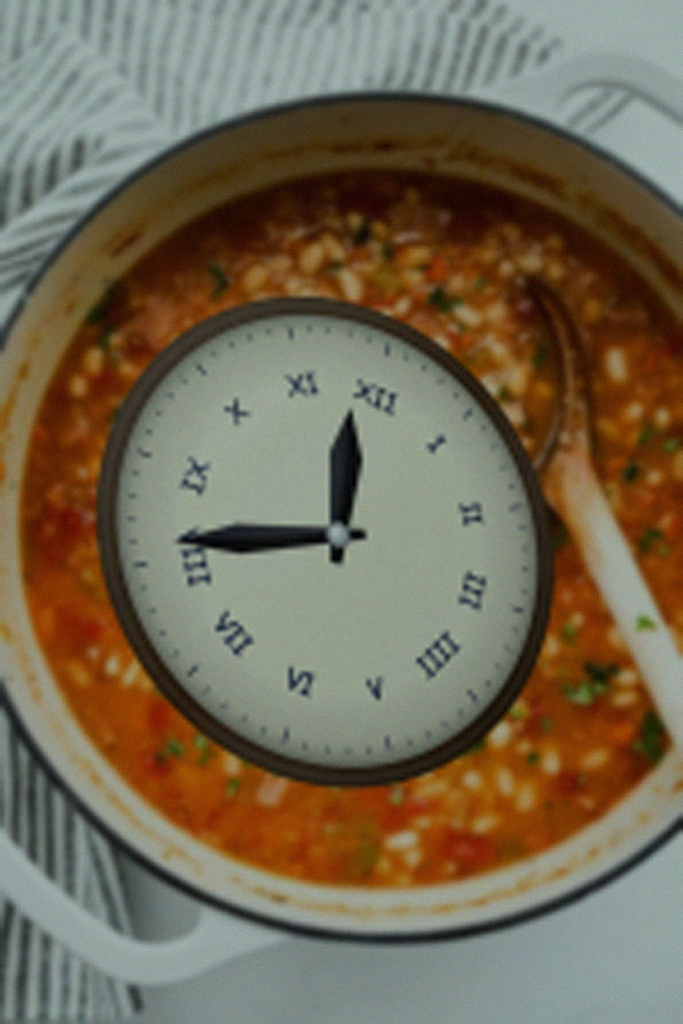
h=11 m=41
